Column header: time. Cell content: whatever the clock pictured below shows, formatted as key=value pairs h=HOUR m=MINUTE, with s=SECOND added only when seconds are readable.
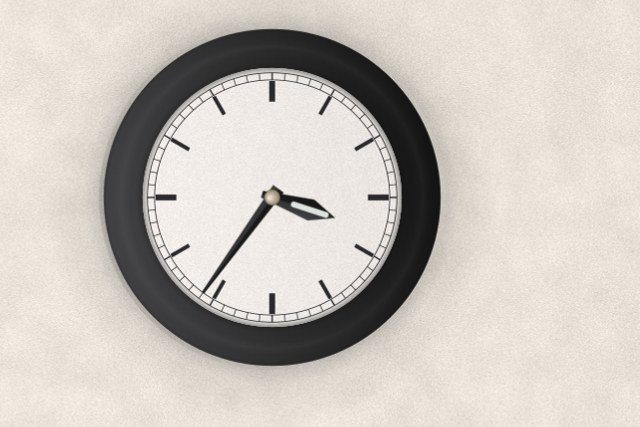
h=3 m=36
